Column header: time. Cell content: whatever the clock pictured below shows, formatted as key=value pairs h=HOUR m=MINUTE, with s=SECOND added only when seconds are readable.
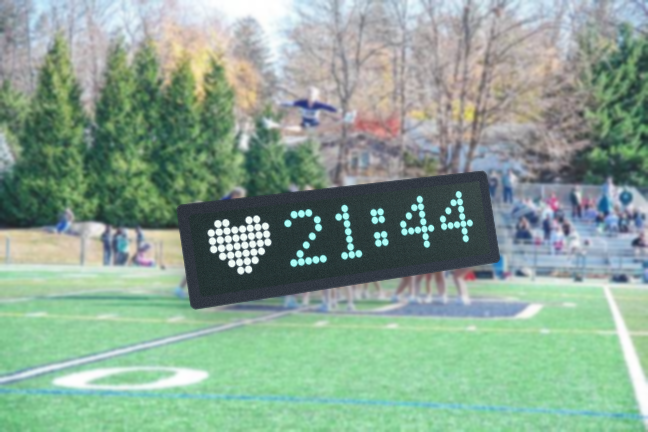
h=21 m=44
